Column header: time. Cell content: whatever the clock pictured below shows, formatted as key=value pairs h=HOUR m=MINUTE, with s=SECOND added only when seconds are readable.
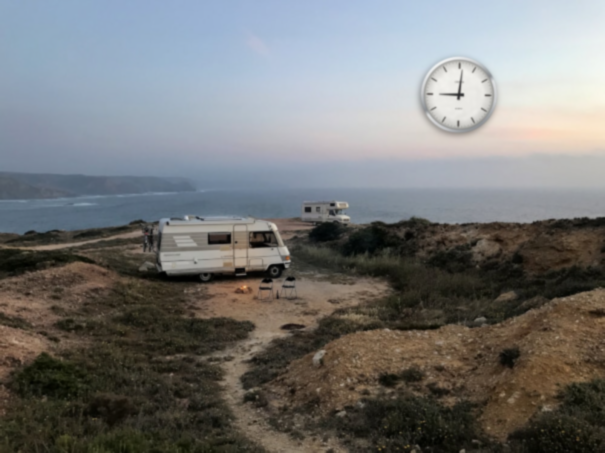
h=9 m=1
